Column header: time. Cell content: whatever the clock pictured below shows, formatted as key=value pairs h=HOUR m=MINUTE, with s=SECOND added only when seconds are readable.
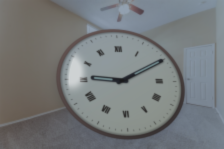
h=9 m=10
